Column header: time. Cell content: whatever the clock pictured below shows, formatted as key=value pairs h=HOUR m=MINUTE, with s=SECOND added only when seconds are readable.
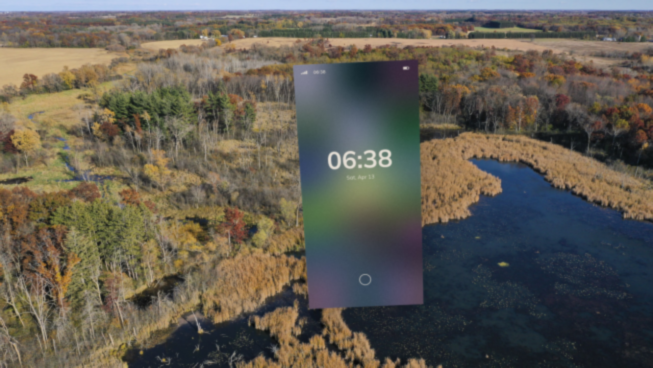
h=6 m=38
